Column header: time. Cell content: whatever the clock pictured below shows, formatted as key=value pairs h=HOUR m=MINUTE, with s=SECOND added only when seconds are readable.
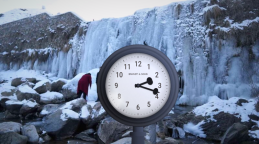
h=2 m=18
